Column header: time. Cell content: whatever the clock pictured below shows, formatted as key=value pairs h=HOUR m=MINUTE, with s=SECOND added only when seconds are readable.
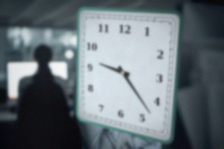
h=9 m=23
